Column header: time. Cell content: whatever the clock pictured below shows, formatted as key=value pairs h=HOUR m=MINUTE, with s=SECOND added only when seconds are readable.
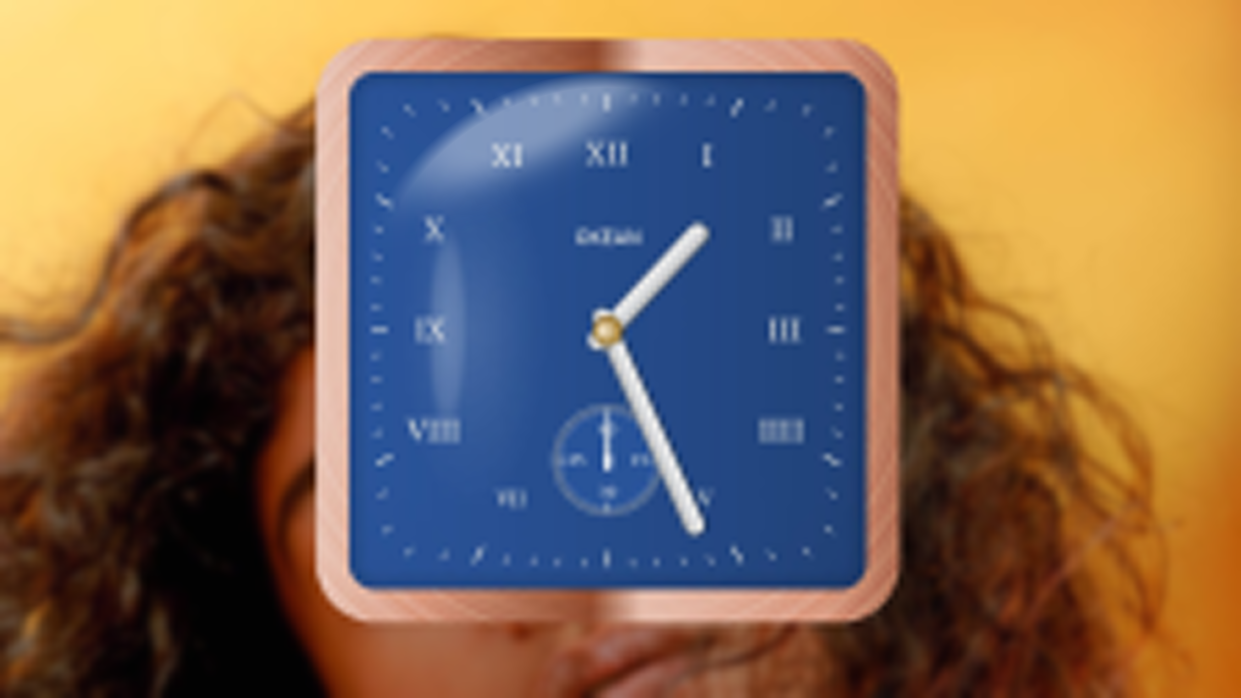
h=1 m=26
